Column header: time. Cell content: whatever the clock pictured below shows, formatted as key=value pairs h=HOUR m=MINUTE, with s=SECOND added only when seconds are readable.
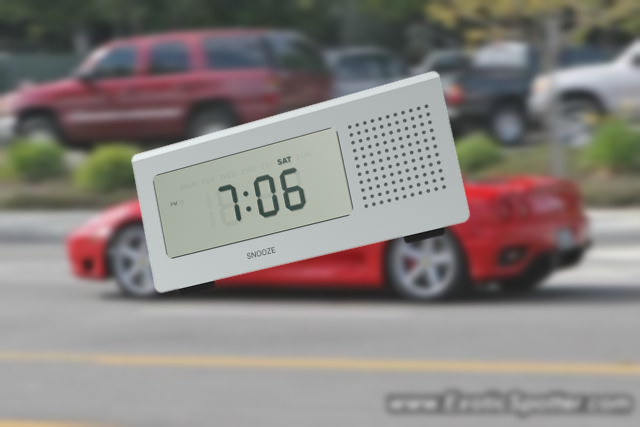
h=7 m=6
